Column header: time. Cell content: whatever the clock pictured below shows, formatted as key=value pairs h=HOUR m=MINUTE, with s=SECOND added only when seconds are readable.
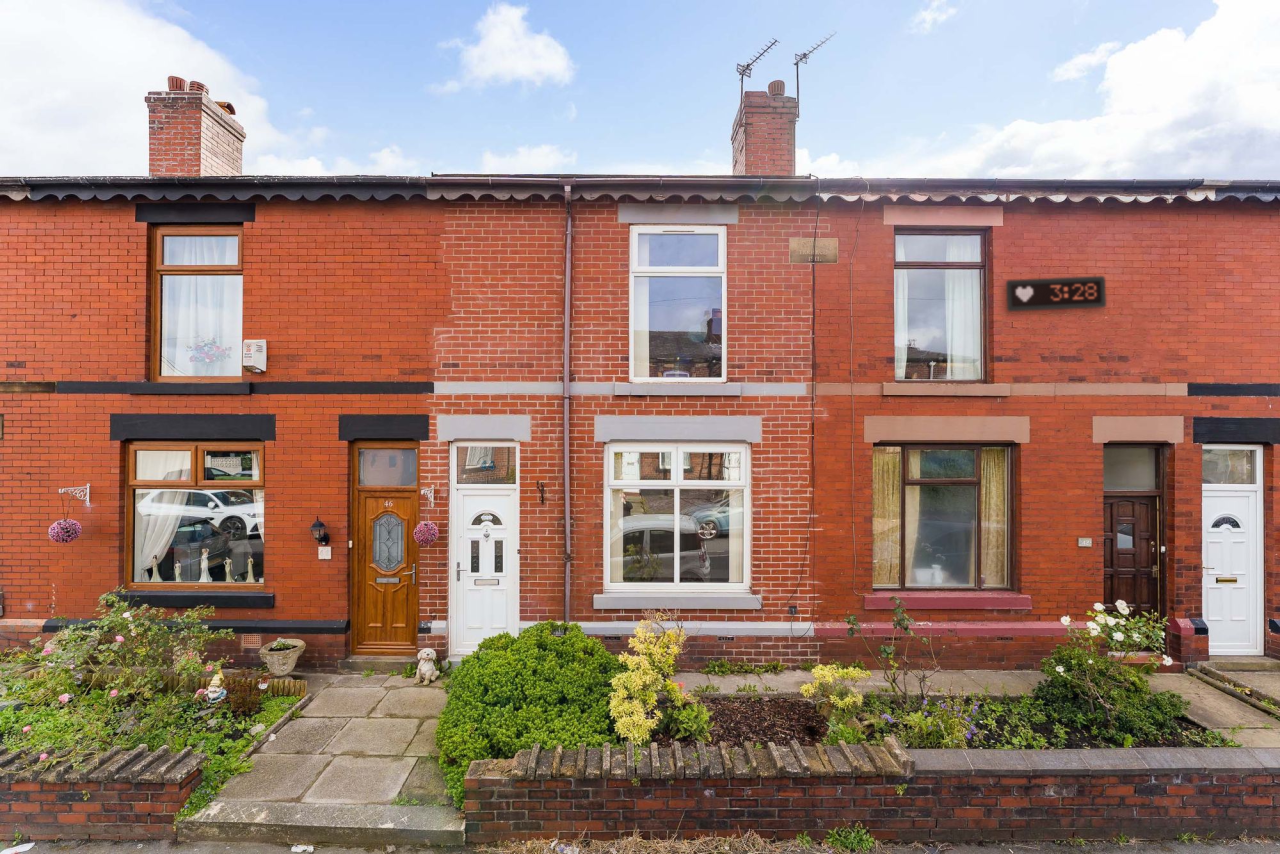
h=3 m=28
